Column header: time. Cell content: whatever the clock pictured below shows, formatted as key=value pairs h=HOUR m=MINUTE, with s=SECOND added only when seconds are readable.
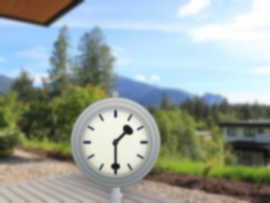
h=1 m=30
